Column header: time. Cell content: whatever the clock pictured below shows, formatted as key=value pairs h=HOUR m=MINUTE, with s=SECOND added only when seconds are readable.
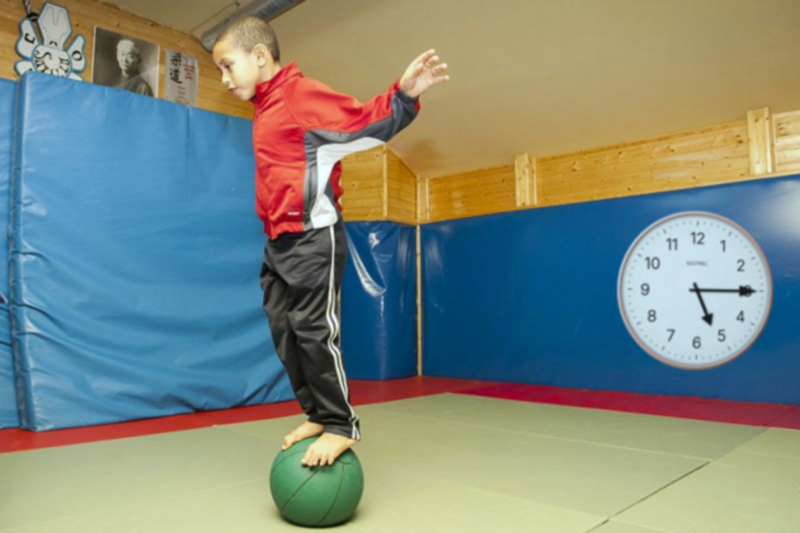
h=5 m=15
